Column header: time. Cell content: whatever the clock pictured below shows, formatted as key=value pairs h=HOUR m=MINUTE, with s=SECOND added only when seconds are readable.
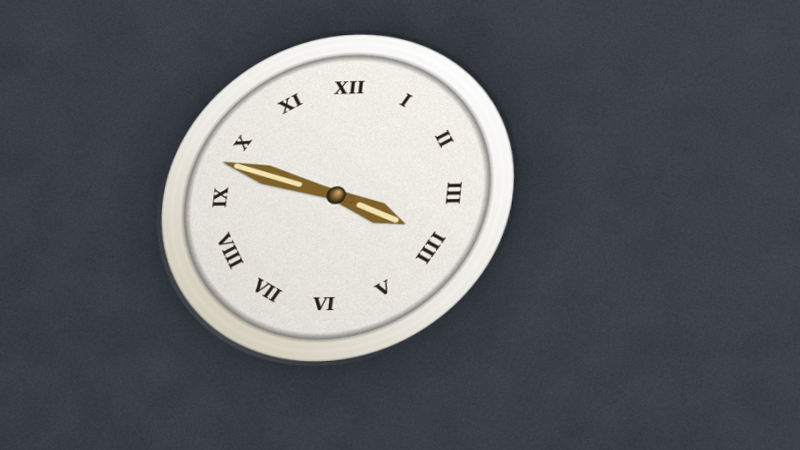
h=3 m=48
